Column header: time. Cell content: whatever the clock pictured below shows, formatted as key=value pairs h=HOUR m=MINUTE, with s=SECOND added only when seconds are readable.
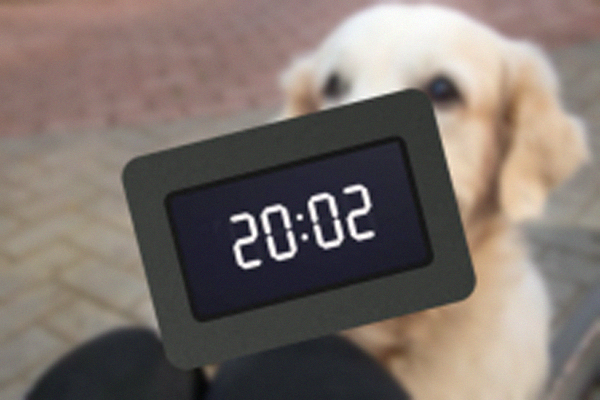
h=20 m=2
